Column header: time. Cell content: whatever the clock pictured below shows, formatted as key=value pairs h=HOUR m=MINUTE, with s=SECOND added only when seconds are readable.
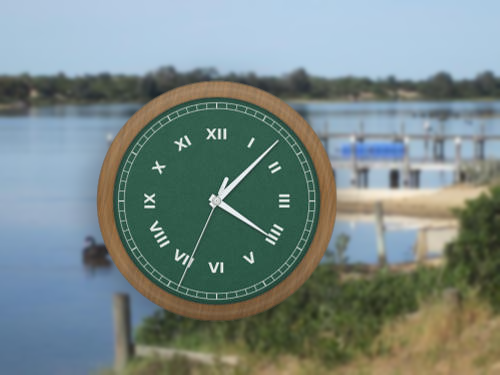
h=4 m=7 s=34
